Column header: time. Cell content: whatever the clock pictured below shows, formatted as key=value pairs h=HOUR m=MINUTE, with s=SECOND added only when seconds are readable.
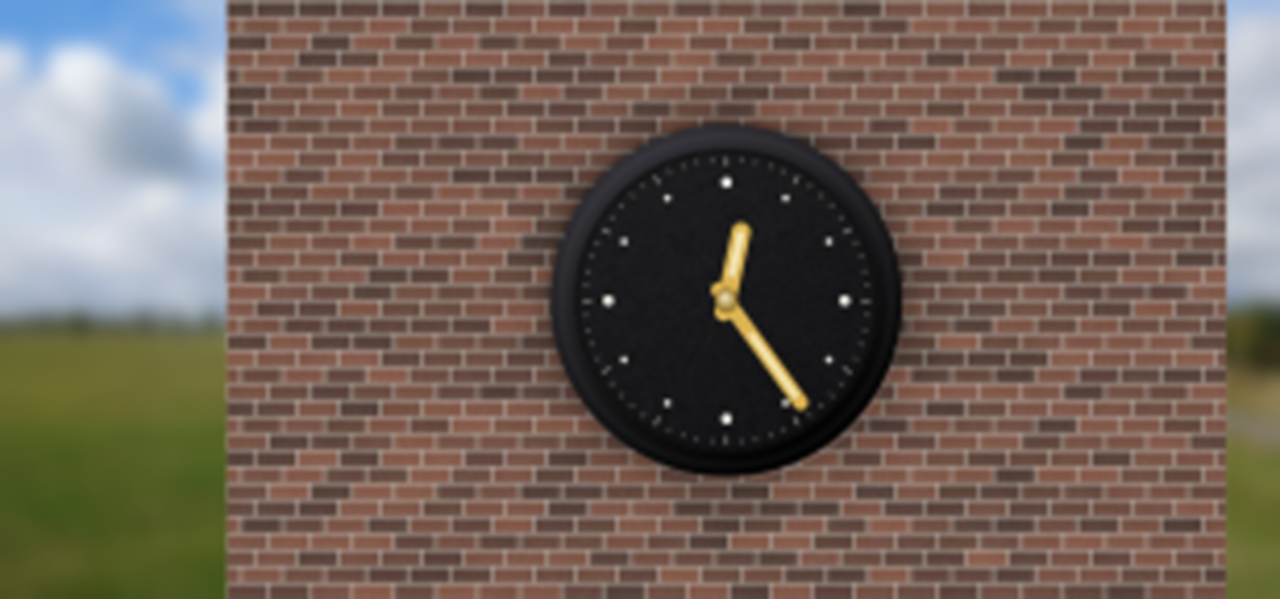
h=12 m=24
